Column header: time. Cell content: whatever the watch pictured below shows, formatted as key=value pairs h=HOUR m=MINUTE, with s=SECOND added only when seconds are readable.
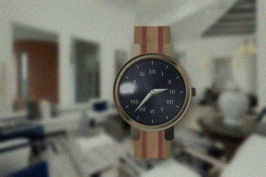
h=2 m=37
